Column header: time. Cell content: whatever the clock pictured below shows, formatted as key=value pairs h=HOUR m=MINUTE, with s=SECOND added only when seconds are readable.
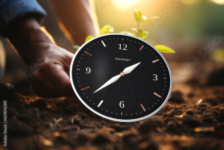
h=1 m=38
